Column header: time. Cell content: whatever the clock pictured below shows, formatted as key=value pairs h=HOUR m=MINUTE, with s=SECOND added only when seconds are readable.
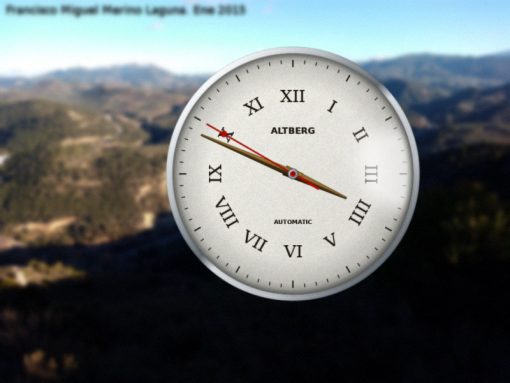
h=3 m=48 s=50
